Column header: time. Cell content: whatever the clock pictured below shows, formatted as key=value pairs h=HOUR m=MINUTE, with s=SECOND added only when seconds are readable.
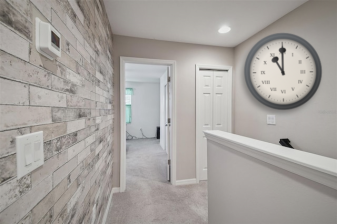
h=11 m=0
